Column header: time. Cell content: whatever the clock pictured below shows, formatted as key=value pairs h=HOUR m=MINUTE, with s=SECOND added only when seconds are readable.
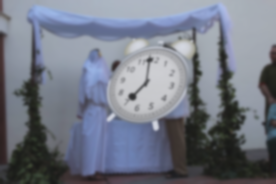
h=6 m=58
